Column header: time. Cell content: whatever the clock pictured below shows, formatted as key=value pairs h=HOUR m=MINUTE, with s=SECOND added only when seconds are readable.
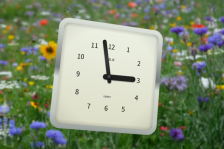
h=2 m=58
